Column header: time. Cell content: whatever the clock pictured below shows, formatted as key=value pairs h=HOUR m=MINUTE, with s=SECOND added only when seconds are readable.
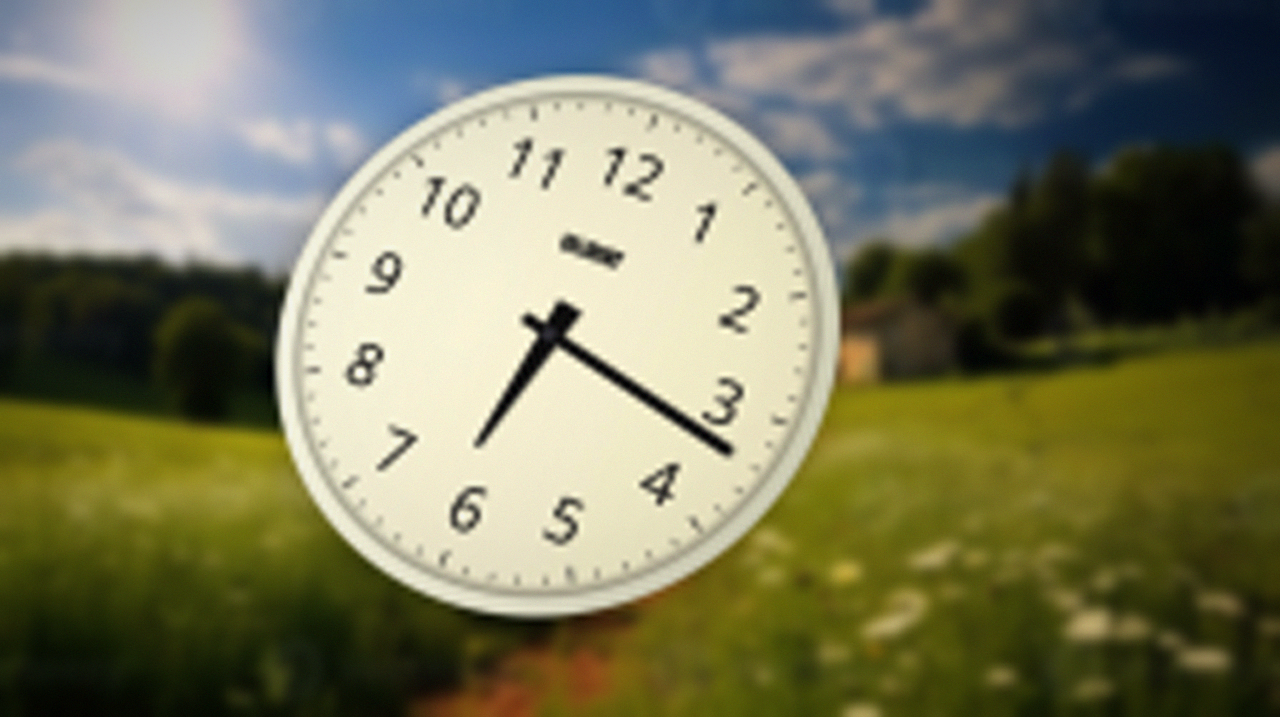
h=6 m=17
